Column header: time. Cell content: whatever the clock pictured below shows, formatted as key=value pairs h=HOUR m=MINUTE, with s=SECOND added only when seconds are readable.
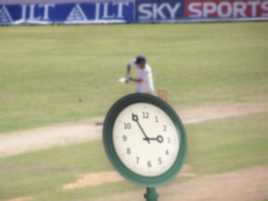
h=2 m=55
